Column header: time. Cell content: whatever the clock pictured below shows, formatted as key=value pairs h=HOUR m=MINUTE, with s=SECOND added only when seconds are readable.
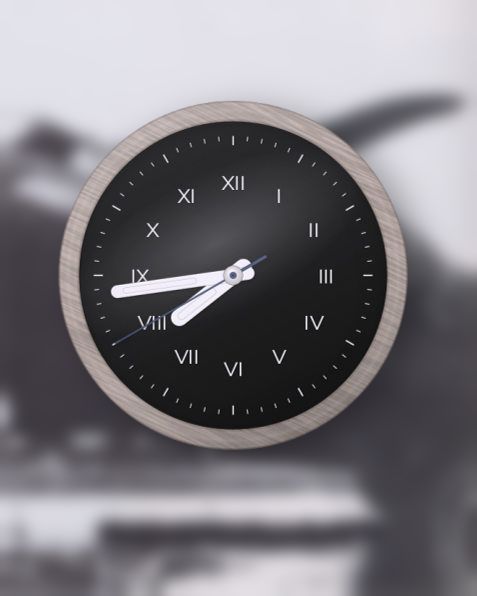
h=7 m=43 s=40
